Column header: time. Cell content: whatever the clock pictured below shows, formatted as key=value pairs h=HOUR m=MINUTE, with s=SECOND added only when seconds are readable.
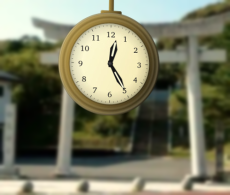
h=12 m=25
